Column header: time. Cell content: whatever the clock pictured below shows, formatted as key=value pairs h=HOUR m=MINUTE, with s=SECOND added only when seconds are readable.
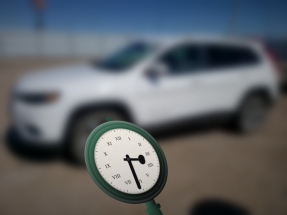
h=3 m=31
